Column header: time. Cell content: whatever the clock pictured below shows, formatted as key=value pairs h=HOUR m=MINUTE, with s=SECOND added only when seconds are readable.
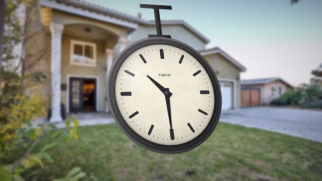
h=10 m=30
